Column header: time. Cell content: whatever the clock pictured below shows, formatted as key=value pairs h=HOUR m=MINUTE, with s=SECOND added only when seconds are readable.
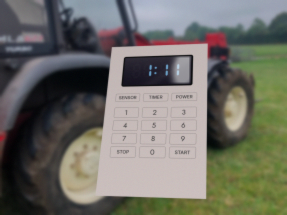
h=1 m=11
